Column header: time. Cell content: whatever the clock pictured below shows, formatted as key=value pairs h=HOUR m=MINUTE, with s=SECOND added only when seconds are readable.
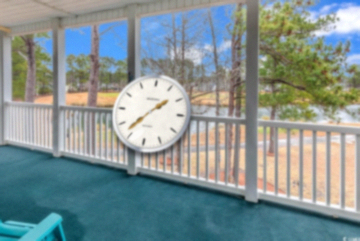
h=1 m=37
